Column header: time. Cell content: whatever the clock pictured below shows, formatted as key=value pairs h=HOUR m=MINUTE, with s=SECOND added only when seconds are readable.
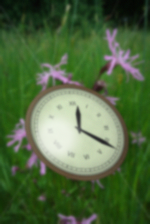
h=12 m=21
